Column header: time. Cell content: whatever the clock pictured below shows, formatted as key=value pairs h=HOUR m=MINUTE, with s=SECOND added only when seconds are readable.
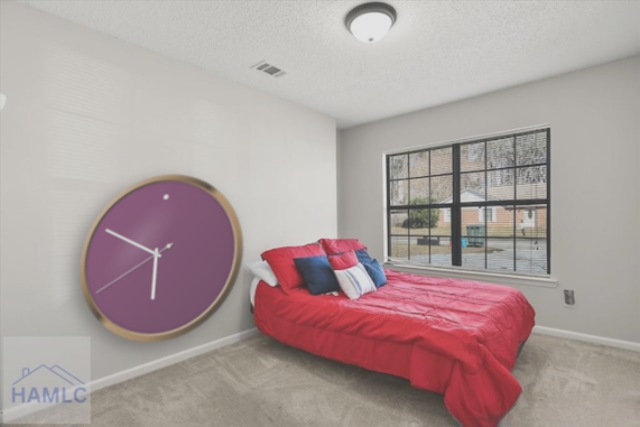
h=5 m=48 s=39
